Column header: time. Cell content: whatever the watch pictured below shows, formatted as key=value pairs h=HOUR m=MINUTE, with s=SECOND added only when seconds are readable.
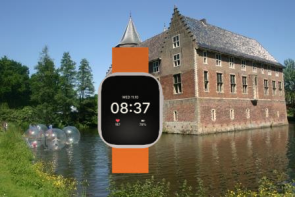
h=8 m=37
